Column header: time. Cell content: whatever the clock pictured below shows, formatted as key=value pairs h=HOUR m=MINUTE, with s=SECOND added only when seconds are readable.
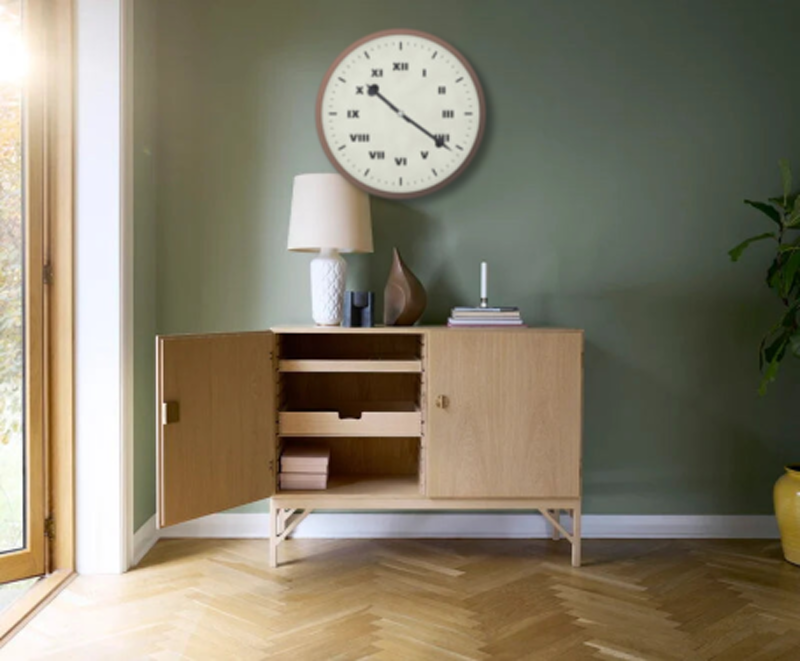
h=10 m=21
